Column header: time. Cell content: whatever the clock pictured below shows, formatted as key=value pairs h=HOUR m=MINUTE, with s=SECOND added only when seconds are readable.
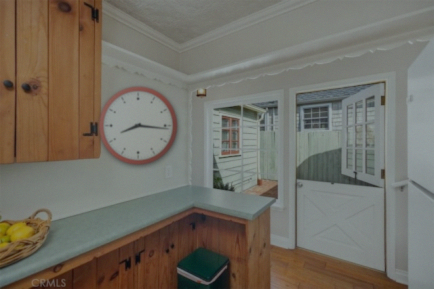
h=8 m=16
